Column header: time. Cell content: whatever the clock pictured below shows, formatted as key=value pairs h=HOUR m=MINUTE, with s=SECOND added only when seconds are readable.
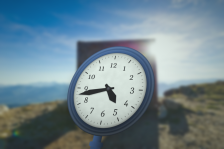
h=4 m=43
